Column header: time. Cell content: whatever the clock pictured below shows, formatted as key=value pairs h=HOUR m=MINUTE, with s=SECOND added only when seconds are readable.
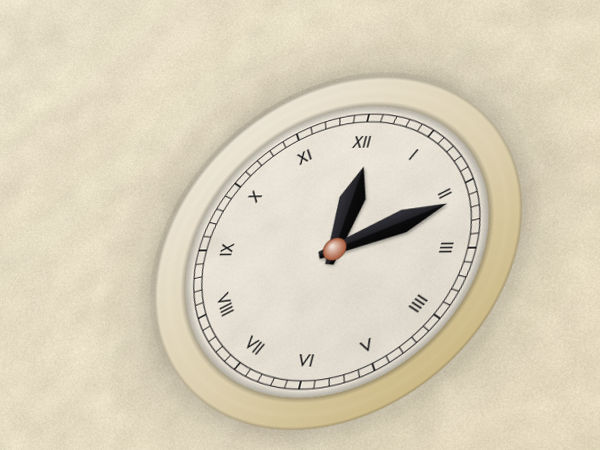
h=12 m=11
